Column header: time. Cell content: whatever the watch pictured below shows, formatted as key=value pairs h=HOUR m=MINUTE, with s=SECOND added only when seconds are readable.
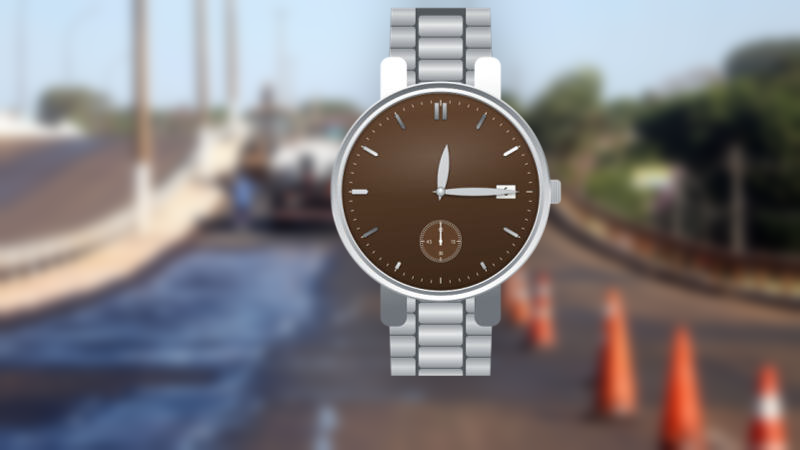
h=12 m=15
